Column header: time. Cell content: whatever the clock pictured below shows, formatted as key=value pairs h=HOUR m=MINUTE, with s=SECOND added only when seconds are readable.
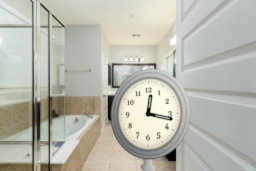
h=12 m=17
